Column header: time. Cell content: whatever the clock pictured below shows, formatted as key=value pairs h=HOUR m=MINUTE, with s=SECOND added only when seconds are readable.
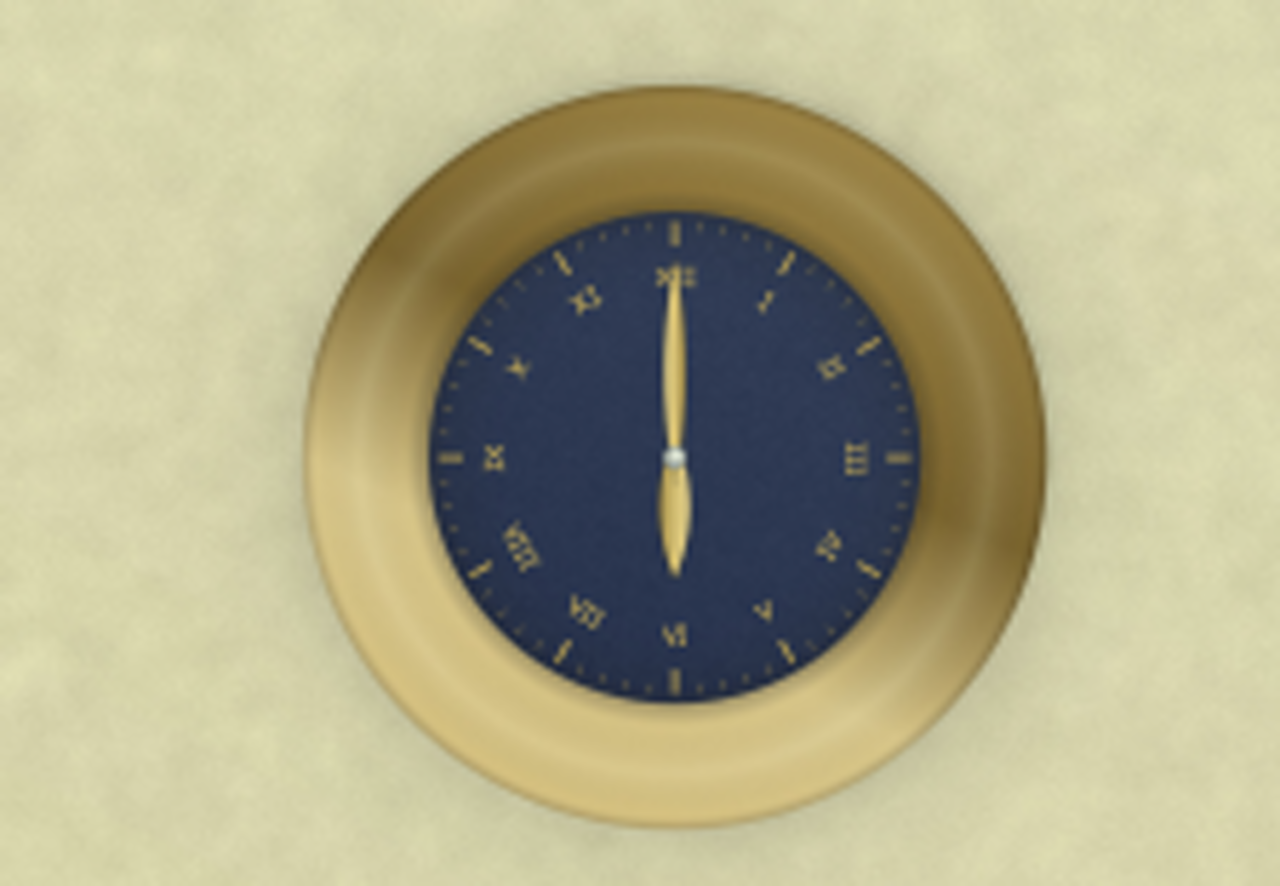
h=6 m=0
